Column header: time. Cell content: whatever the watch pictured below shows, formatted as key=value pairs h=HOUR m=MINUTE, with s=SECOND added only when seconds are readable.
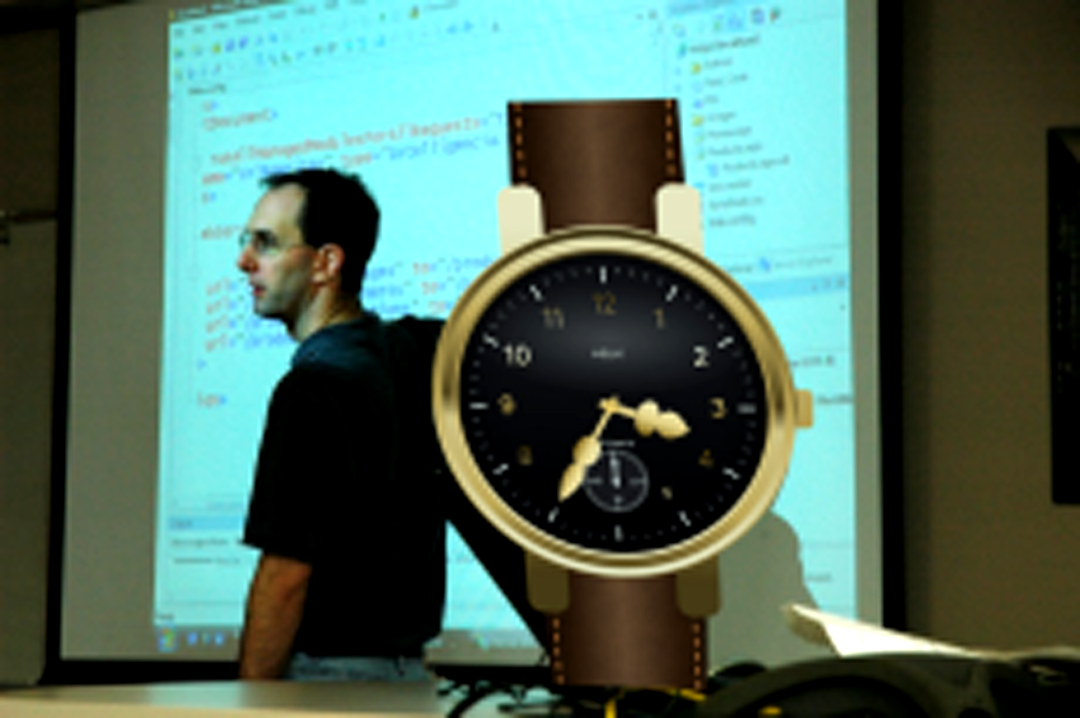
h=3 m=35
